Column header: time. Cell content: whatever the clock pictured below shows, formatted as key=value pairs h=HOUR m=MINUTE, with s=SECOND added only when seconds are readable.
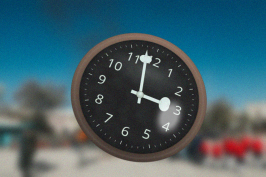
h=2 m=58
